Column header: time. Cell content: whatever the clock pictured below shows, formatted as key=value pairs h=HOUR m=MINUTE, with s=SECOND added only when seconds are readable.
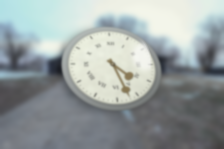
h=4 m=27
